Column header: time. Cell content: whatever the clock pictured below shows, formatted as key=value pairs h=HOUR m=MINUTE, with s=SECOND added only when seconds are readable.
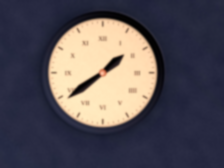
h=1 m=39
